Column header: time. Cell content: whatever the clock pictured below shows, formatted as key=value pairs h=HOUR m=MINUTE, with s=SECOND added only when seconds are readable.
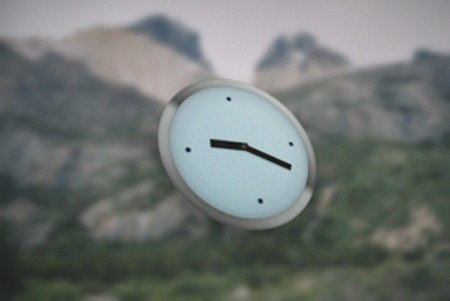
h=9 m=20
